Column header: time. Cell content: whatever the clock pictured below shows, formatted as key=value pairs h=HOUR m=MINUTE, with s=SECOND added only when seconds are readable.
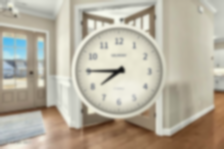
h=7 m=45
